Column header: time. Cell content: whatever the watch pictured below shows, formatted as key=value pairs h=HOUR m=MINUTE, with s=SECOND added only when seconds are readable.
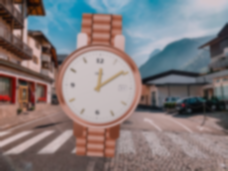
h=12 m=9
